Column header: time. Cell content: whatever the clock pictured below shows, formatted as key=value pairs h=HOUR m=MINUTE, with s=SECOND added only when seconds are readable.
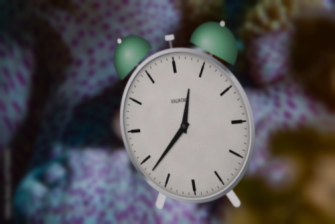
h=12 m=38
